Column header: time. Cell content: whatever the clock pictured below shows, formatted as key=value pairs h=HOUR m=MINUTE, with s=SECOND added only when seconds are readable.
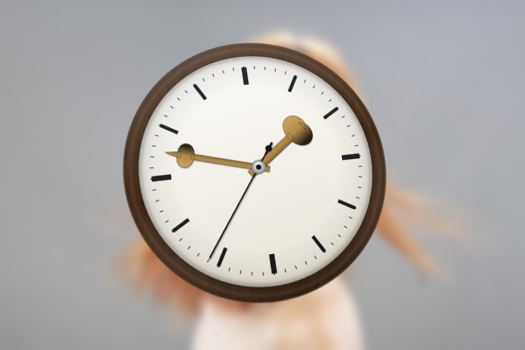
h=1 m=47 s=36
